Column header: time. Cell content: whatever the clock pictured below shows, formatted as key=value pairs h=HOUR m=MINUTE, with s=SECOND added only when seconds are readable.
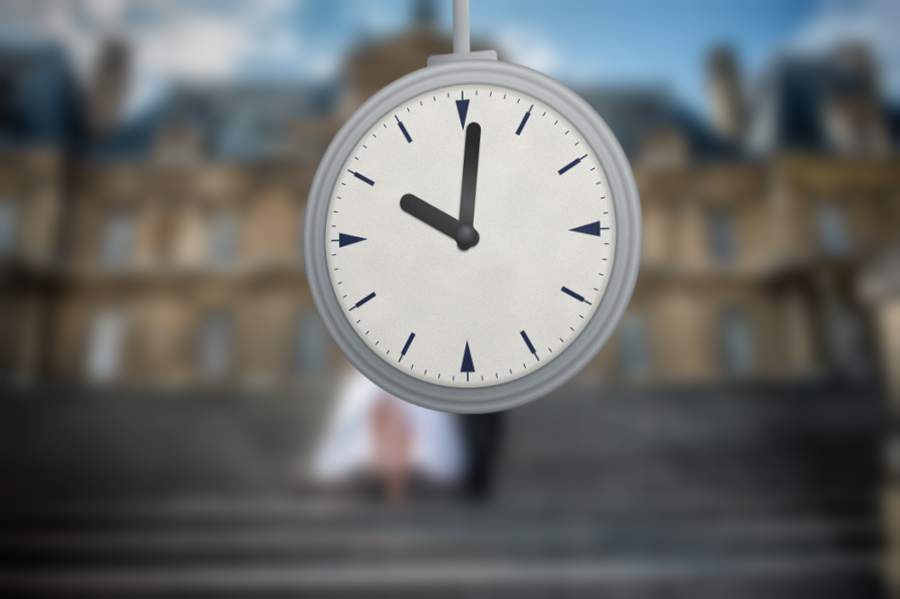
h=10 m=1
